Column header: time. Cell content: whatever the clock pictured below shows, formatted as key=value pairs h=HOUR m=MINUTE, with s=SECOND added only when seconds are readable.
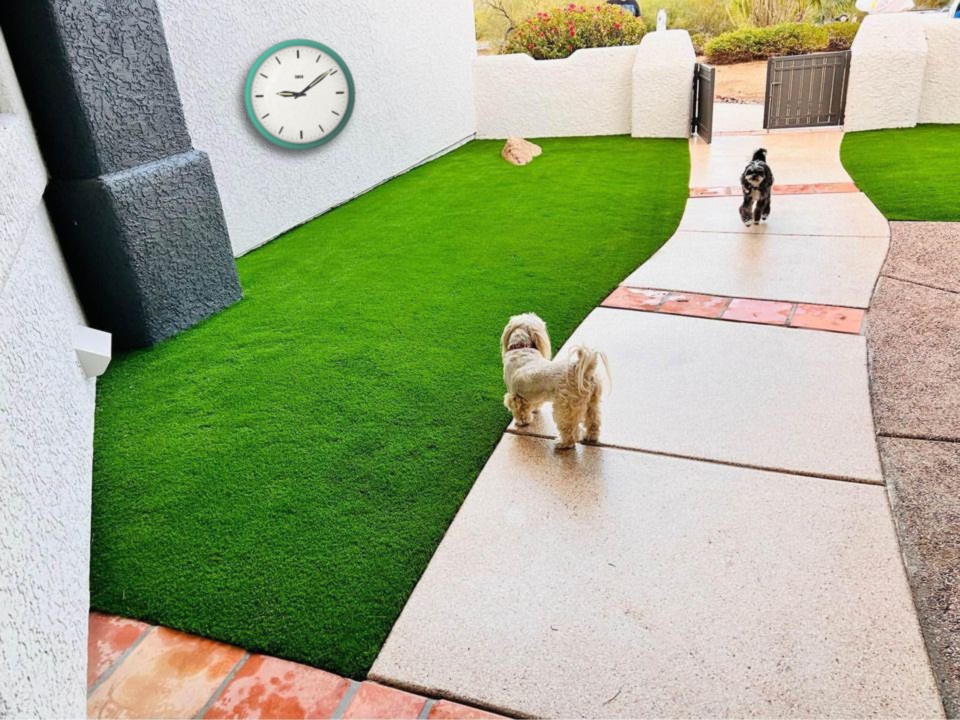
h=9 m=9
